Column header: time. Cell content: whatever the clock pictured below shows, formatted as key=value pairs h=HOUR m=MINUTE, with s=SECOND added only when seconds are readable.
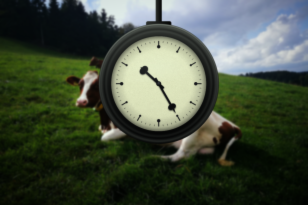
h=10 m=25
